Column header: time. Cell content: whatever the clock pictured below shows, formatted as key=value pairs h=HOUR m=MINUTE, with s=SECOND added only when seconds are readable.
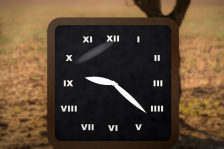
h=9 m=22
